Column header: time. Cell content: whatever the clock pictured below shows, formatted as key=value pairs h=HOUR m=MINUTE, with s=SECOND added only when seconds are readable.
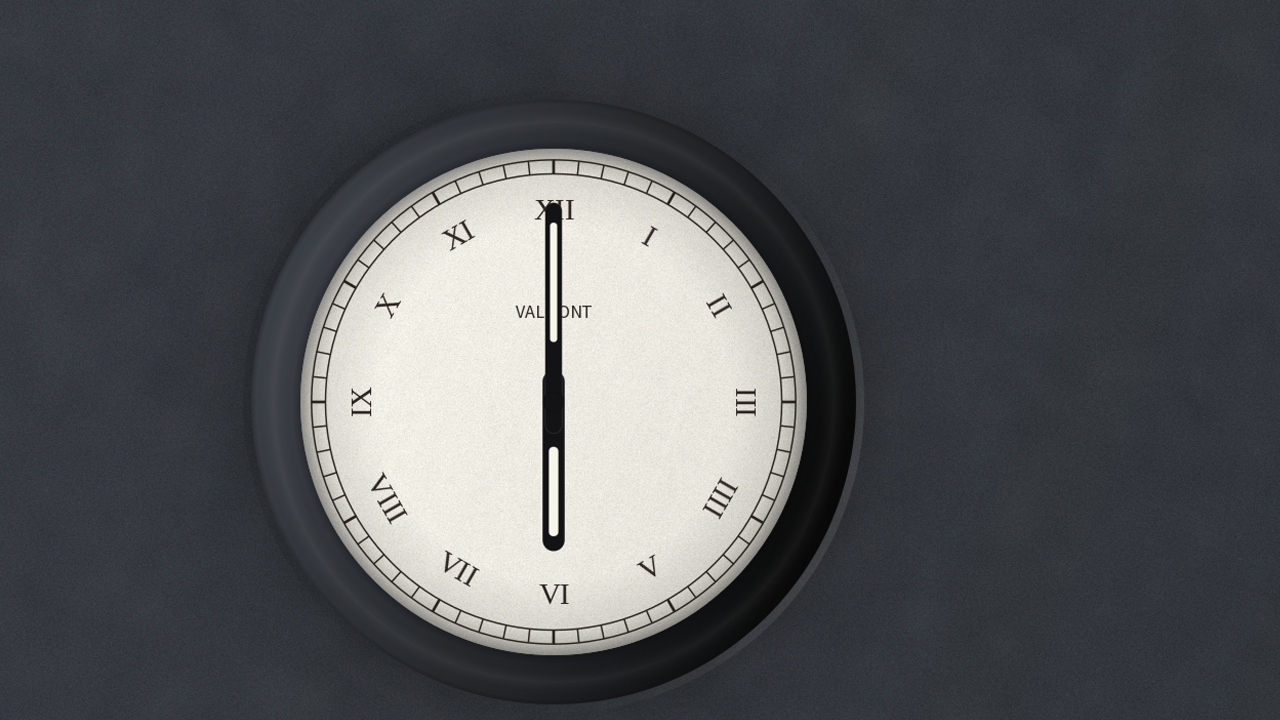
h=6 m=0
